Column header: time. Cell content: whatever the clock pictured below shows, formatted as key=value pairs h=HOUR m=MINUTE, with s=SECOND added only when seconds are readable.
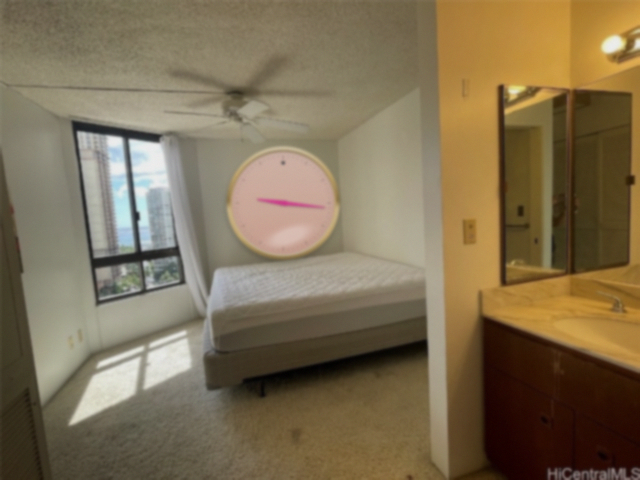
h=9 m=16
